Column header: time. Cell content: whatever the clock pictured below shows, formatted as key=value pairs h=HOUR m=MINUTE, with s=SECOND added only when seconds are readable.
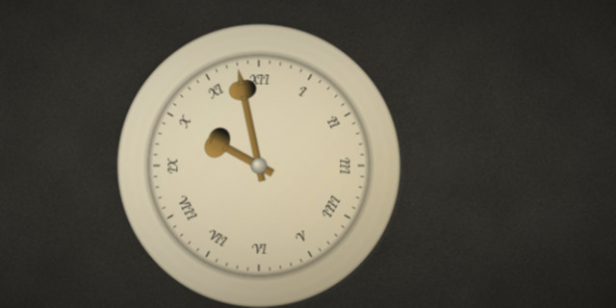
h=9 m=58
